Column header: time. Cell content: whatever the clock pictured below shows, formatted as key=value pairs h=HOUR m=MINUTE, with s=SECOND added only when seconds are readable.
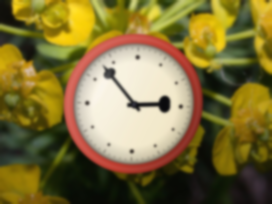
h=2 m=53
